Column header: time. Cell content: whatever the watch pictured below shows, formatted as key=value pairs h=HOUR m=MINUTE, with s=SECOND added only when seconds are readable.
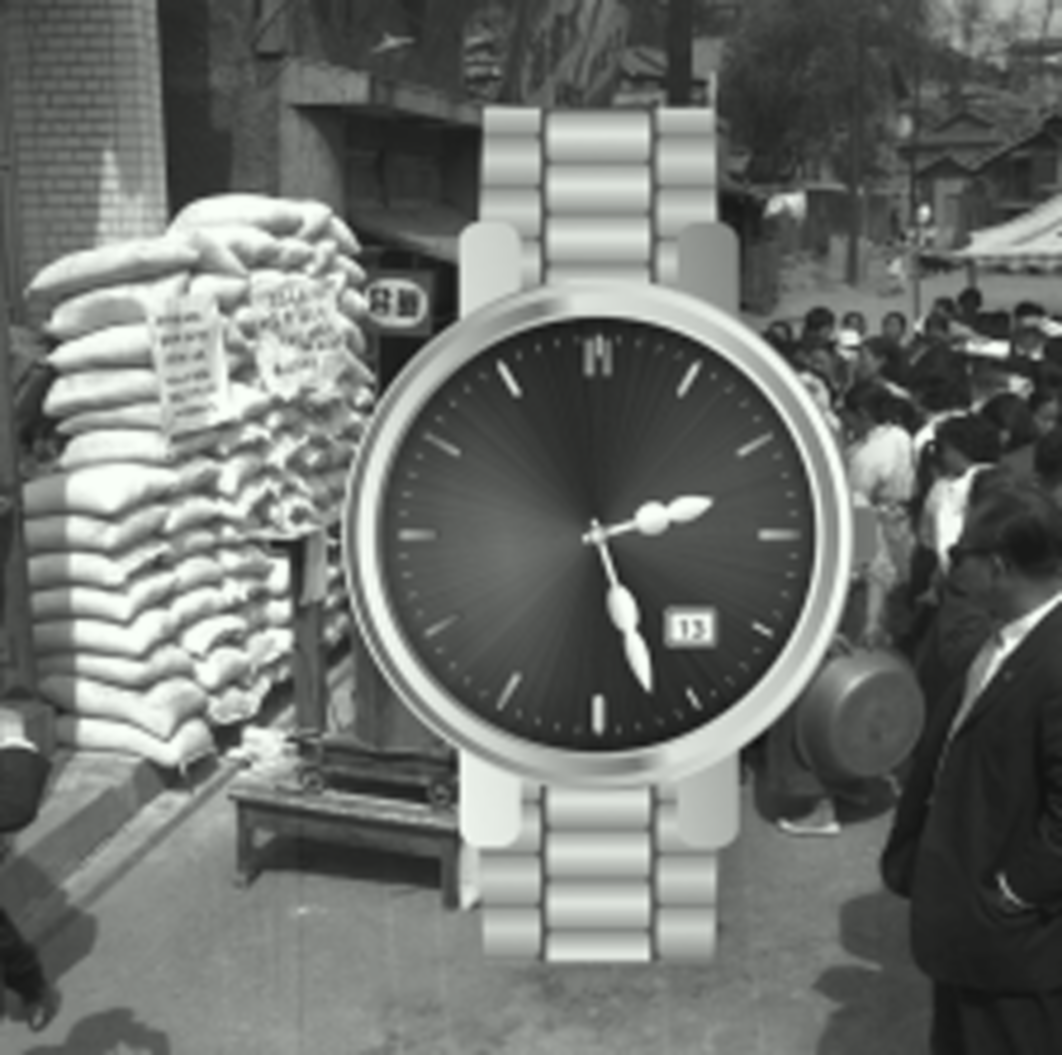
h=2 m=27
